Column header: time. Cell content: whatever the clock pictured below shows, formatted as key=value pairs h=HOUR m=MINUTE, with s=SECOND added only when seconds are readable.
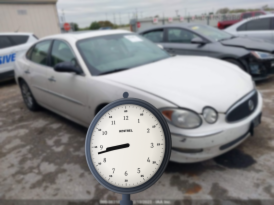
h=8 m=43
